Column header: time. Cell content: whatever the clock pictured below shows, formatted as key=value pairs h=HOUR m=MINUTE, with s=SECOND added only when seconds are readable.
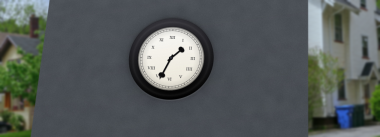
h=1 m=34
